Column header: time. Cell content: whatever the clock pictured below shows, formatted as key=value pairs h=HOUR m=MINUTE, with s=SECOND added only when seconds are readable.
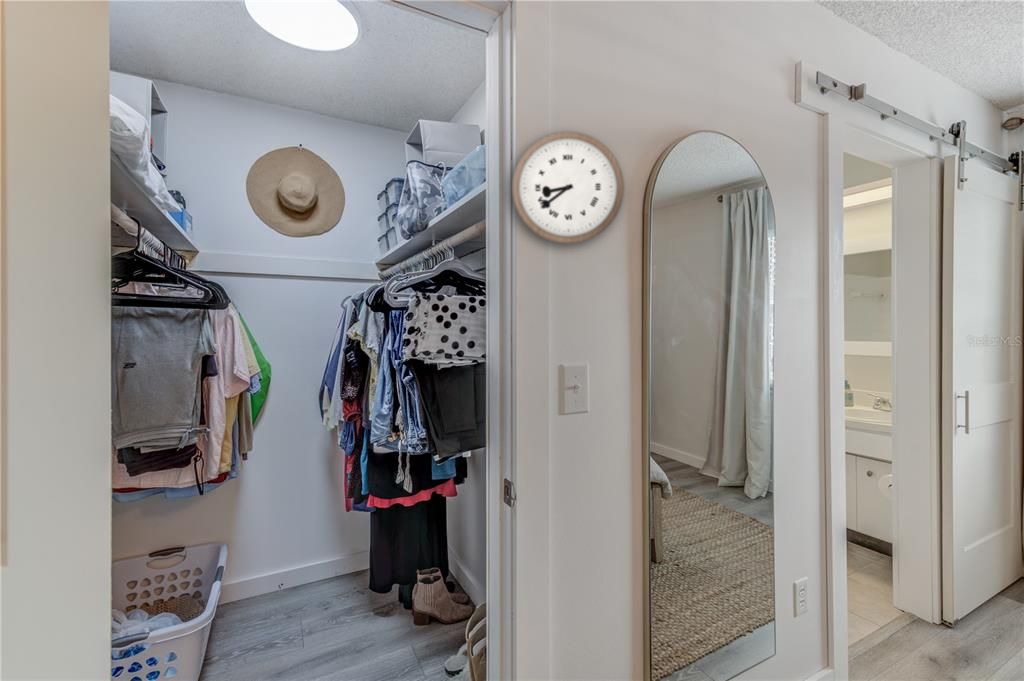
h=8 m=39
